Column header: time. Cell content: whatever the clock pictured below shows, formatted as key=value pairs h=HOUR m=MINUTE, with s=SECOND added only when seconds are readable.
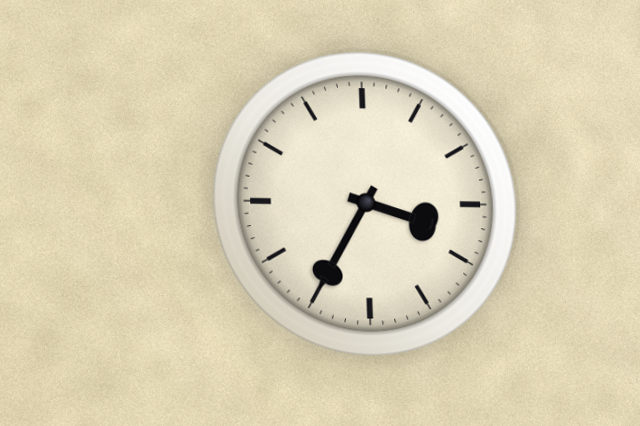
h=3 m=35
